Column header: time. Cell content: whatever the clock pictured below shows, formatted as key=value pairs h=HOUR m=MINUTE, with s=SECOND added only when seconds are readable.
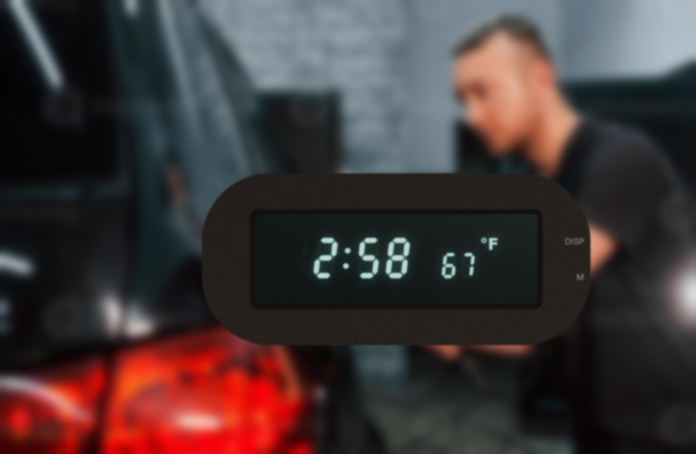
h=2 m=58
